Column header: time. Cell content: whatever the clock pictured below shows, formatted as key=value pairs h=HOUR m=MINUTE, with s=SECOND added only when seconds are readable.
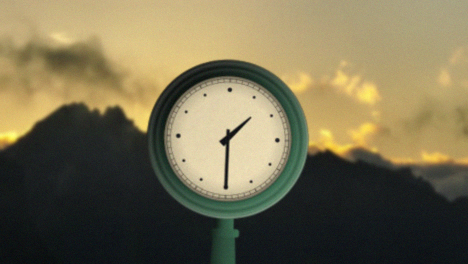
h=1 m=30
